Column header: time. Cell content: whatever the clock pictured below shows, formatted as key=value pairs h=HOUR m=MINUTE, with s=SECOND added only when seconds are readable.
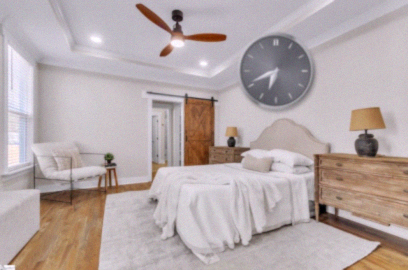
h=6 m=41
